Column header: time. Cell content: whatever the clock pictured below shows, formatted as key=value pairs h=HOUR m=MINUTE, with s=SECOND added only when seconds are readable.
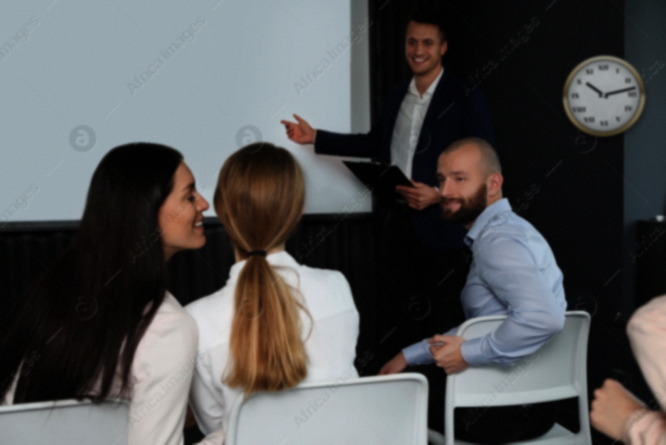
h=10 m=13
